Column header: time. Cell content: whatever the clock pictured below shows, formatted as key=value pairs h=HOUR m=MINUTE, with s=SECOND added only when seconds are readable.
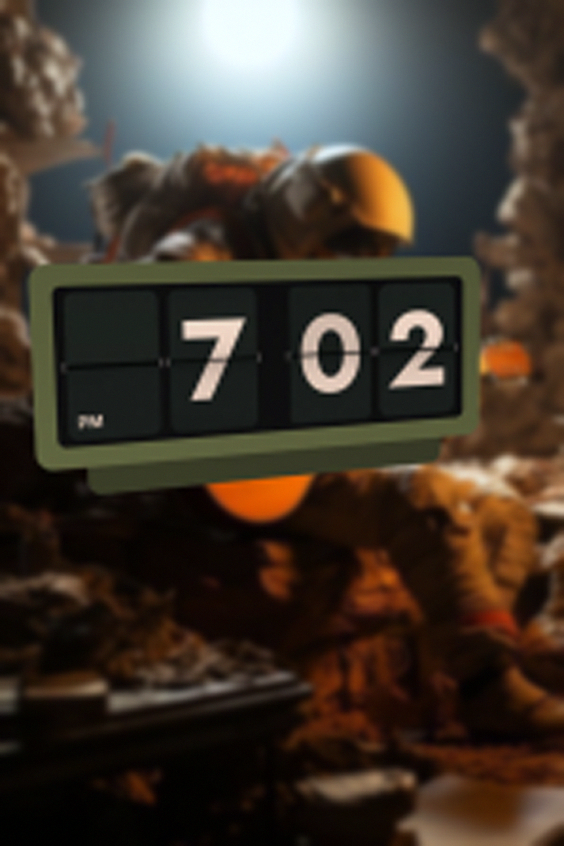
h=7 m=2
